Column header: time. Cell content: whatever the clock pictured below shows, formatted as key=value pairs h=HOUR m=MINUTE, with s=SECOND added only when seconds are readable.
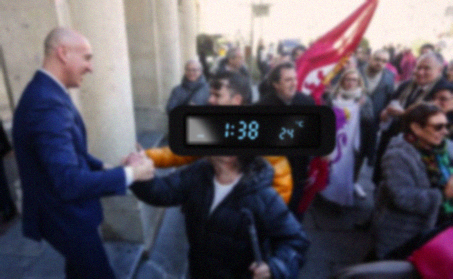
h=1 m=38
